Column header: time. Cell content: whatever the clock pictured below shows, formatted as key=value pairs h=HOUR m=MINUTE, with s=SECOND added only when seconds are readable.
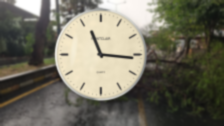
h=11 m=16
